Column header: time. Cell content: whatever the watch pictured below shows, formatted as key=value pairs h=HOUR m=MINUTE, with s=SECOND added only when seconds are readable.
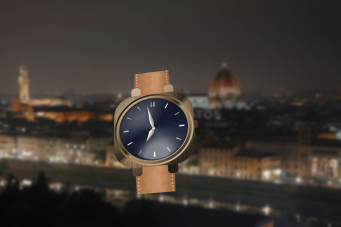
h=6 m=58
